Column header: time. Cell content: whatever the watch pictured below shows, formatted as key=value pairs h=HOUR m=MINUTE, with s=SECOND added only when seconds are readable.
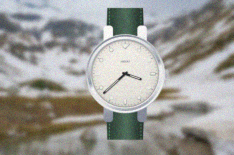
h=3 m=38
